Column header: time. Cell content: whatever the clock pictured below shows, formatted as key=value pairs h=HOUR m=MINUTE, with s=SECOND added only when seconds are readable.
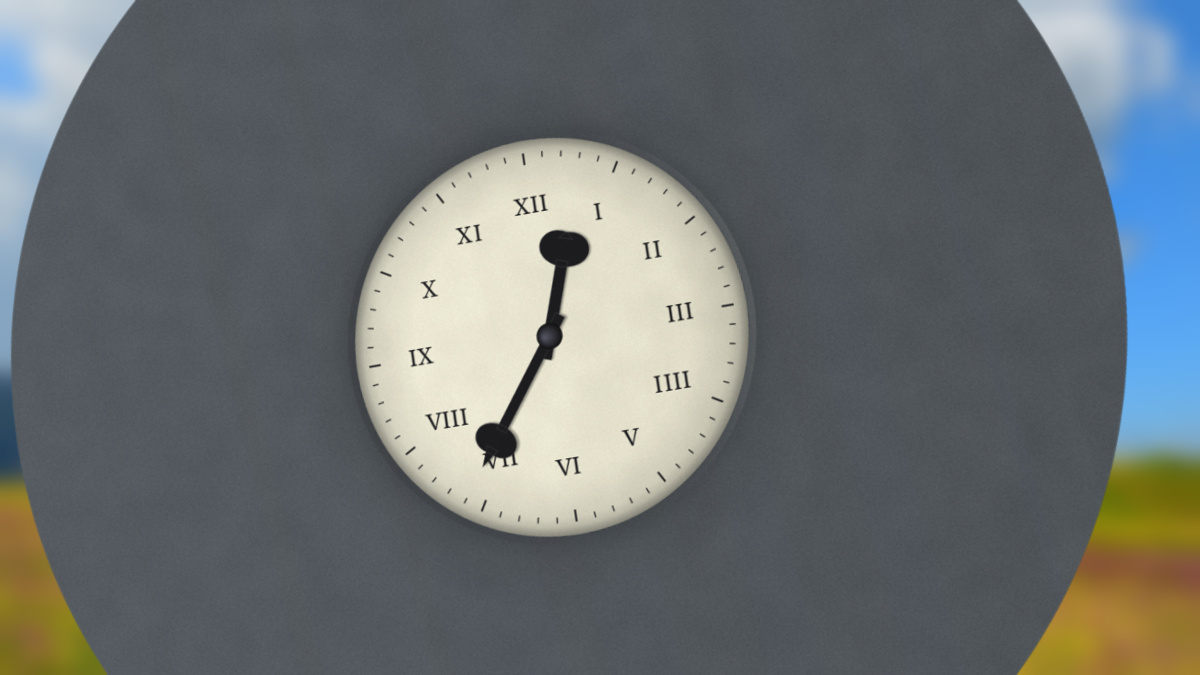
h=12 m=36
